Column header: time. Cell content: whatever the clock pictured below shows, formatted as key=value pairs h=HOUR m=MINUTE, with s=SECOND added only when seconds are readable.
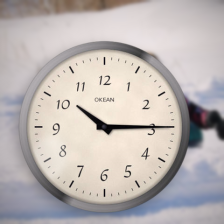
h=10 m=15
